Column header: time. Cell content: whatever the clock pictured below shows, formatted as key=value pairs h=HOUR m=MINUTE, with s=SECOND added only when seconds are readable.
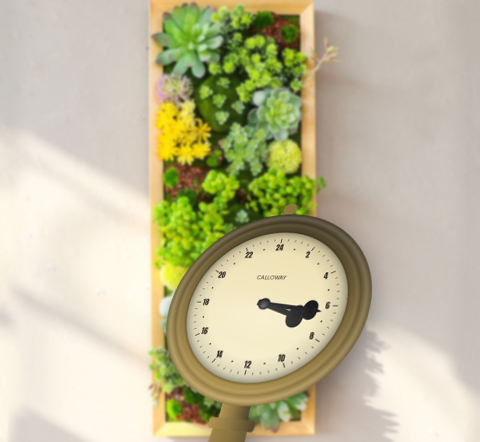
h=7 m=16
